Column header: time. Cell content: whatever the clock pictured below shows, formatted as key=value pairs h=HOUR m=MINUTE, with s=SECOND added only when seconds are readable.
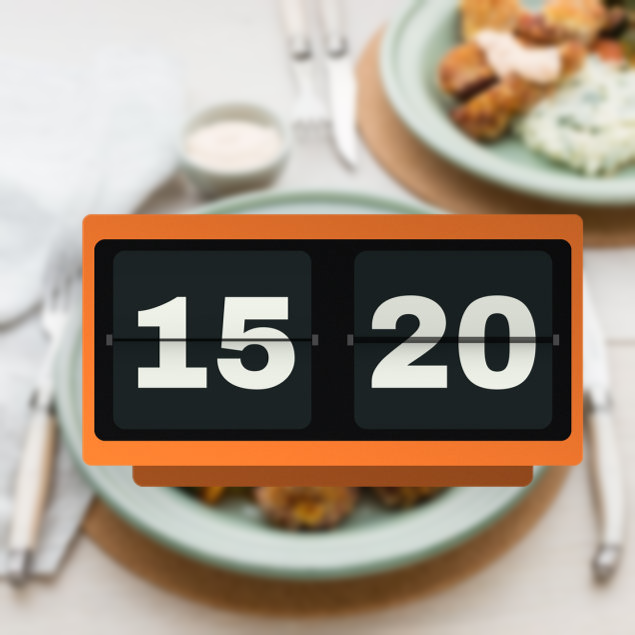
h=15 m=20
